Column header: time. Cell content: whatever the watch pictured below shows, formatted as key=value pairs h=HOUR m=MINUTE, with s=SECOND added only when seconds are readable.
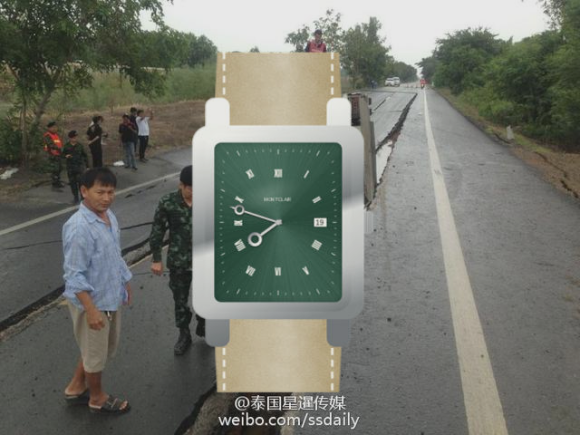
h=7 m=48
